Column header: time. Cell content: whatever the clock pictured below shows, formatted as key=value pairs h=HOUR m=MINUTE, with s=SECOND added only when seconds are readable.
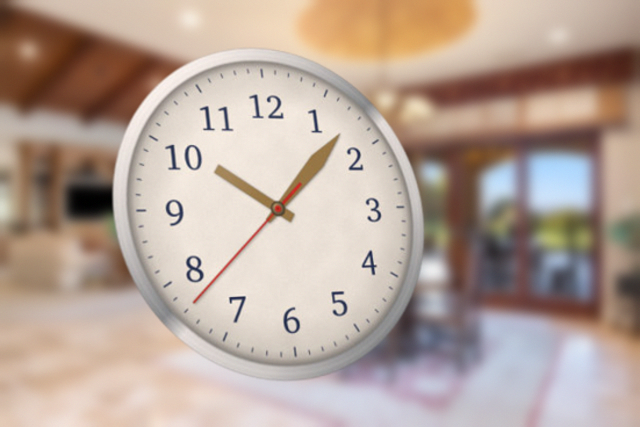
h=10 m=7 s=38
